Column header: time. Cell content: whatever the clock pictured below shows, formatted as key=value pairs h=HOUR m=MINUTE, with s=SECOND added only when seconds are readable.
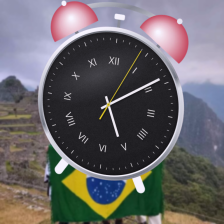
h=5 m=9 s=4
